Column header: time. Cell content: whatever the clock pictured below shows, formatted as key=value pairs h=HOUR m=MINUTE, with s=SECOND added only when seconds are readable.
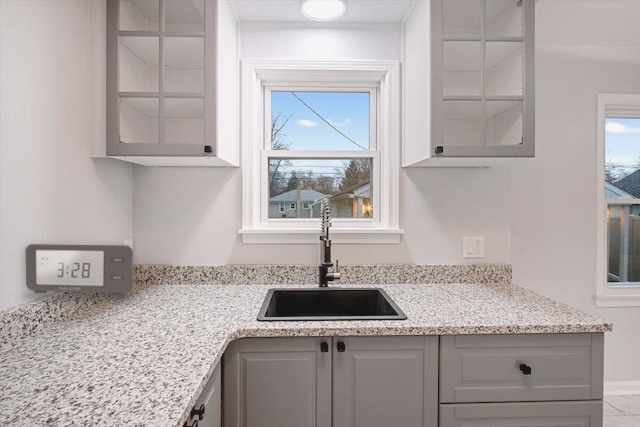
h=3 m=28
